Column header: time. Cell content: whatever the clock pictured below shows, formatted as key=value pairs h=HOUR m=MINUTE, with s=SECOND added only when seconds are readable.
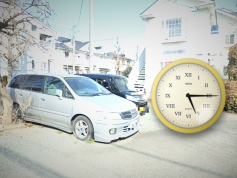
h=5 m=15
